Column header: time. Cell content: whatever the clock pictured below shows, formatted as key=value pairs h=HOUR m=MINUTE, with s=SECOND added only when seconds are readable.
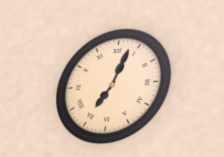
h=7 m=3
